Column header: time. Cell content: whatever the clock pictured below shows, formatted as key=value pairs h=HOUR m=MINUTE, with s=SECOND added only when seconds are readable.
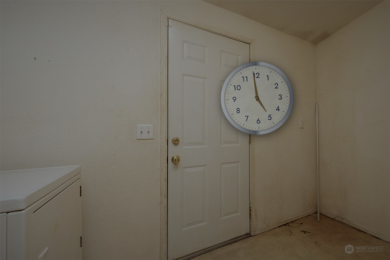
h=4 m=59
